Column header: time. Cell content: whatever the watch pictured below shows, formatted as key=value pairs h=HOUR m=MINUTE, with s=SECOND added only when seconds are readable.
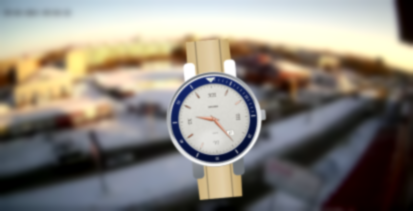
h=9 m=24
